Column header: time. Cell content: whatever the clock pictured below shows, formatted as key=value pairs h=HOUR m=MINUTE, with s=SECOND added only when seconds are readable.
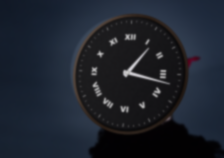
h=1 m=17
